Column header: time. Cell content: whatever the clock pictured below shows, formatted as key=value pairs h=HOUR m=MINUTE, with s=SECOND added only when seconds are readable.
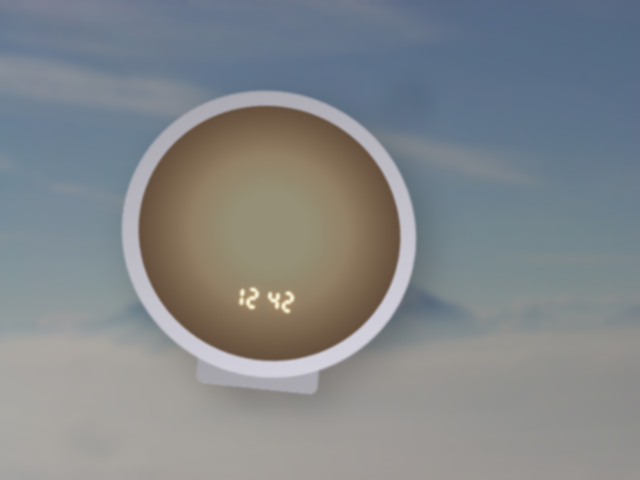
h=12 m=42
